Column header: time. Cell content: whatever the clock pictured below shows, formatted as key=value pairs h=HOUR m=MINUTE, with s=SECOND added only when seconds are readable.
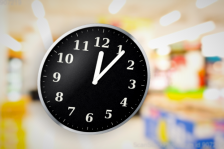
h=12 m=6
